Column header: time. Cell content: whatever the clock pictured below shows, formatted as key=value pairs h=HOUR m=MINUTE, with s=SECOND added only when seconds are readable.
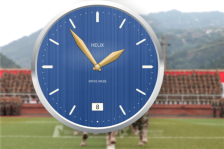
h=1 m=54
